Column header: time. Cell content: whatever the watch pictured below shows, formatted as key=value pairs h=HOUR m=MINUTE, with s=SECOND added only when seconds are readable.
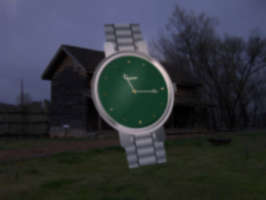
h=11 m=16
